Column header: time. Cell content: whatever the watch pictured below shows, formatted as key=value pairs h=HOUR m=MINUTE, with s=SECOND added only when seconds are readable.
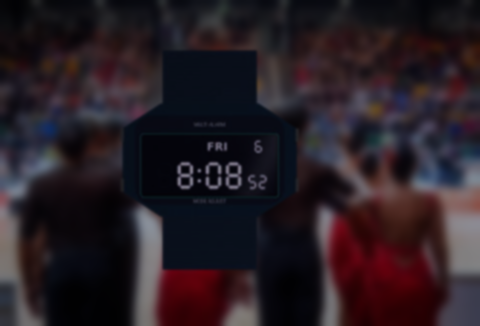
h=8 m=8 s=52
